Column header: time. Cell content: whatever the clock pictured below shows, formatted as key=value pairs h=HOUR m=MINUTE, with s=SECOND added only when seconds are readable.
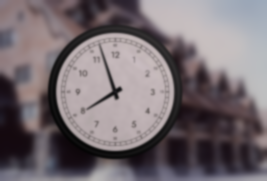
h=7 m=57
